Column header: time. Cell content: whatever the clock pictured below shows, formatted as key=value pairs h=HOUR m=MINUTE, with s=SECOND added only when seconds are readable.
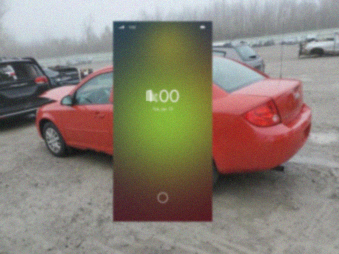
h=1 m=0
